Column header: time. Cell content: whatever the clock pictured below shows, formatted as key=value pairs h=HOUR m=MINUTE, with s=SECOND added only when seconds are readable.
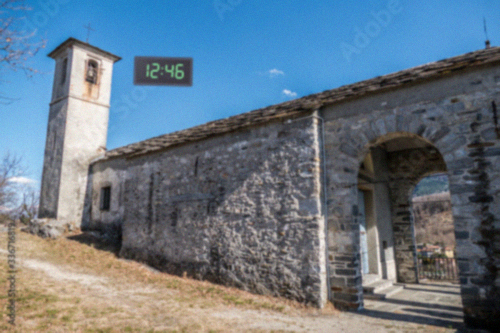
h=12 m=46
